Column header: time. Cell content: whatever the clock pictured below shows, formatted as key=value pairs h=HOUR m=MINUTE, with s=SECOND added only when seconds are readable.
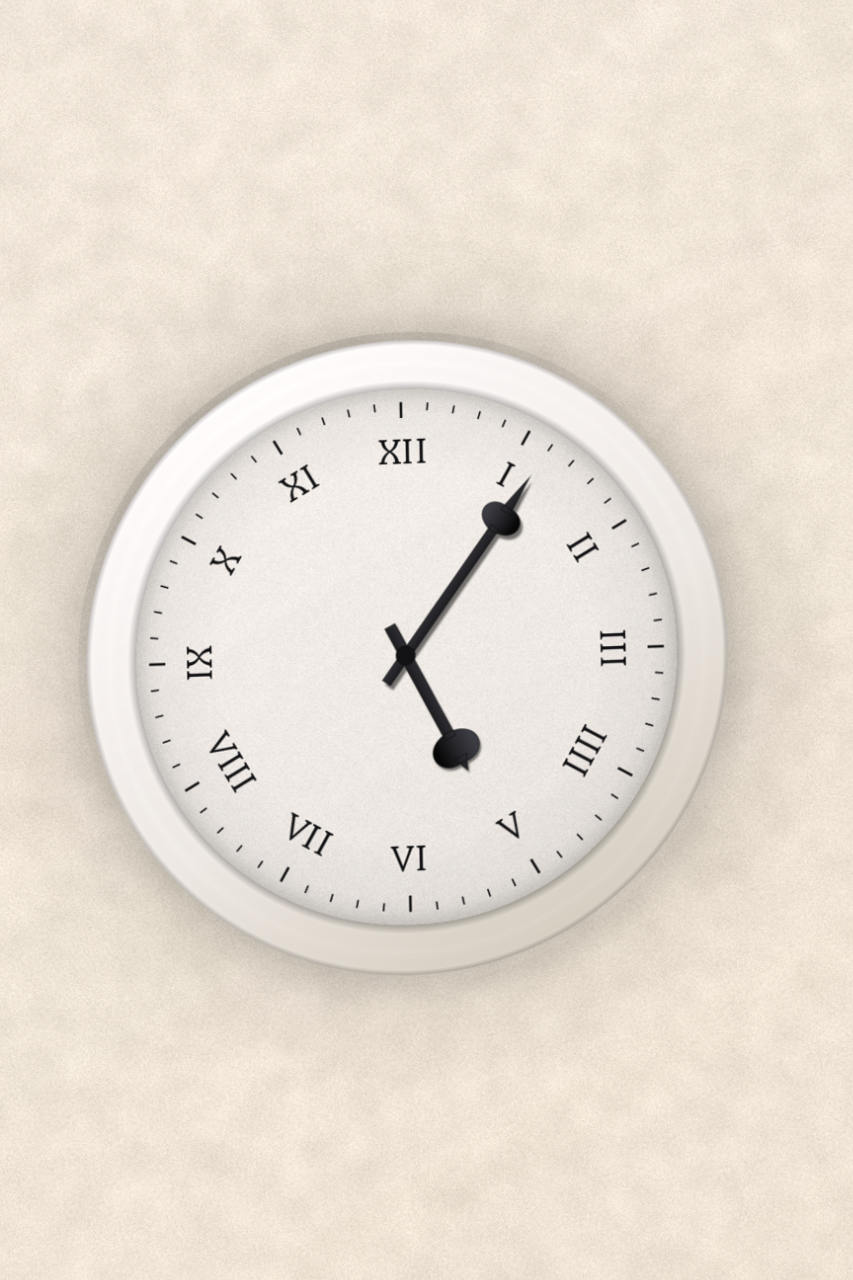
h=5 m=6
